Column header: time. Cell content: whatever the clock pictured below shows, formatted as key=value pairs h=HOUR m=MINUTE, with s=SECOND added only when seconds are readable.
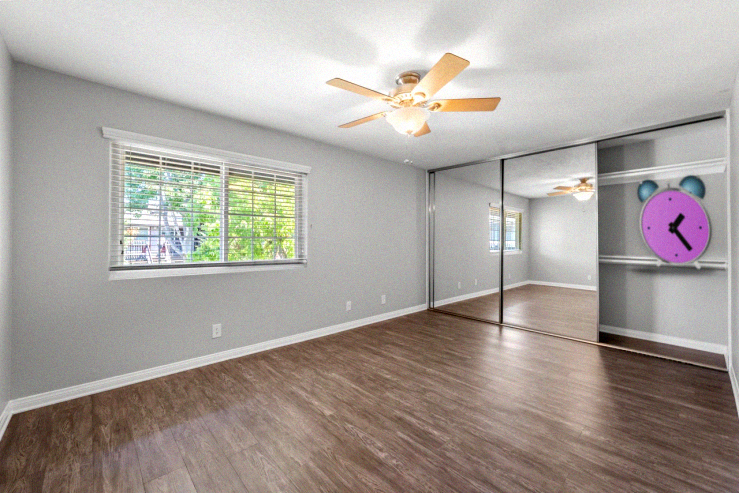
h=1 m=24
